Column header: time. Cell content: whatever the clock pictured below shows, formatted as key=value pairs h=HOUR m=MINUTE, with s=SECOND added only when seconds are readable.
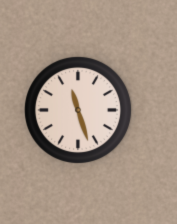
h=11 m=27
